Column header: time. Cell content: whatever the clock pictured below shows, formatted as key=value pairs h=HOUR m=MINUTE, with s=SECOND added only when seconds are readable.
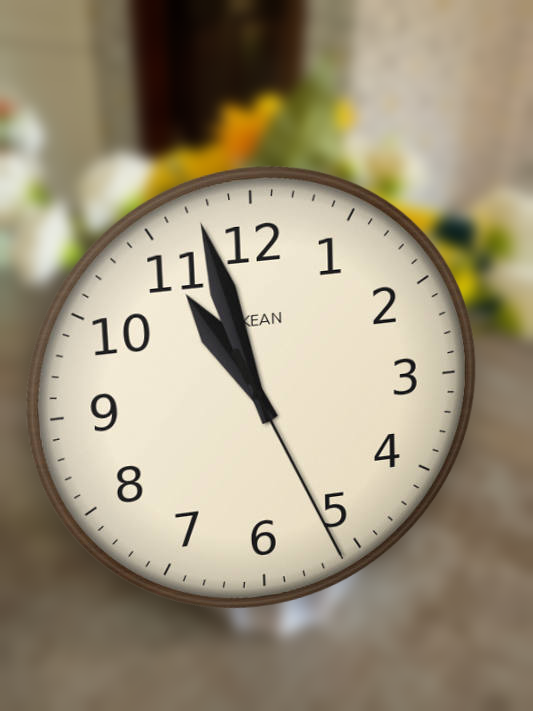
h=10 m=57 s=26
